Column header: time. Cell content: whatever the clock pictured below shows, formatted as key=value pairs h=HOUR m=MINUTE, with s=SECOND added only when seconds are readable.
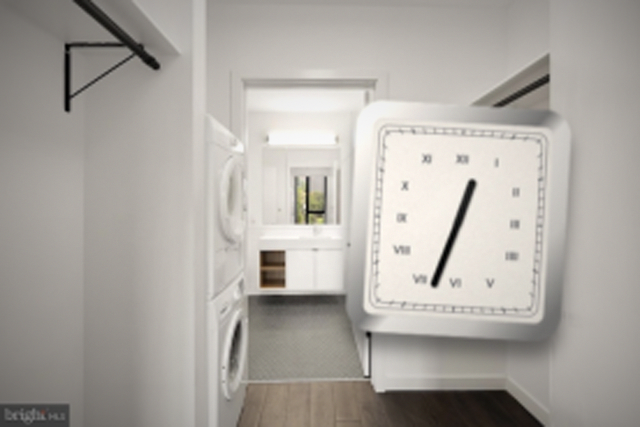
h=12 m=33
